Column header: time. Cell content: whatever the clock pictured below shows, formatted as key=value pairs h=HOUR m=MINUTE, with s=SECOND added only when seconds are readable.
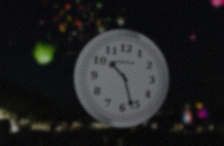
h=10 m=27
